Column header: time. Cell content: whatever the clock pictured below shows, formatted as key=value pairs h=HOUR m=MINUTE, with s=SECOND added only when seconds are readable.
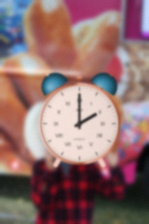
h=2 m=0
